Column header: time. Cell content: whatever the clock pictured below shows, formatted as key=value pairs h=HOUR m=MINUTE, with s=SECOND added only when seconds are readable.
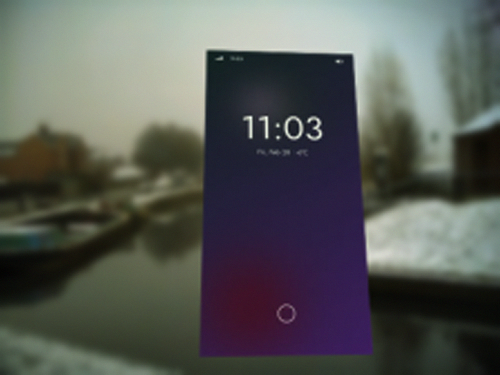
h=11 m=3
